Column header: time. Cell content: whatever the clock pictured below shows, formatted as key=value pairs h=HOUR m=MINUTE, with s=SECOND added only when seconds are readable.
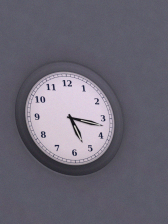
h=5 m=17
